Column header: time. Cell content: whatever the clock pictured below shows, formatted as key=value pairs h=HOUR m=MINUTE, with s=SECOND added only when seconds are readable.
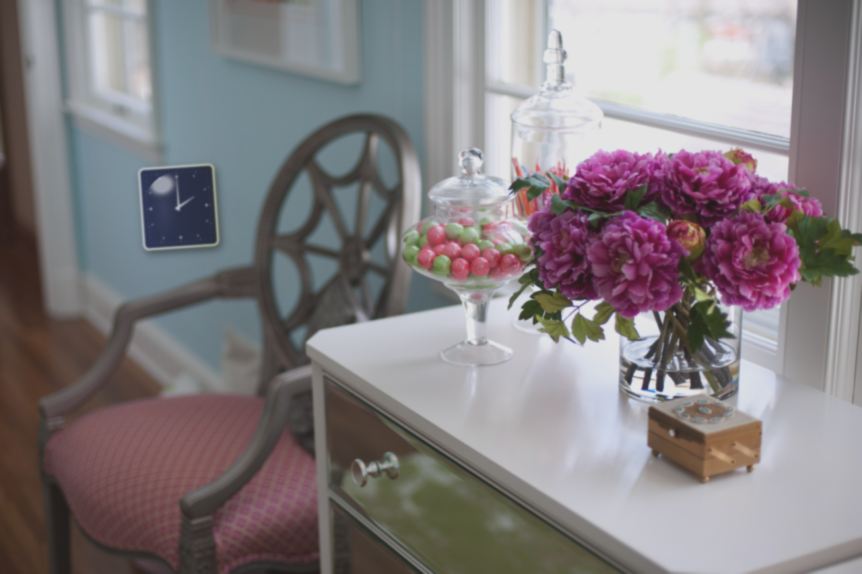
h=2 m=0
